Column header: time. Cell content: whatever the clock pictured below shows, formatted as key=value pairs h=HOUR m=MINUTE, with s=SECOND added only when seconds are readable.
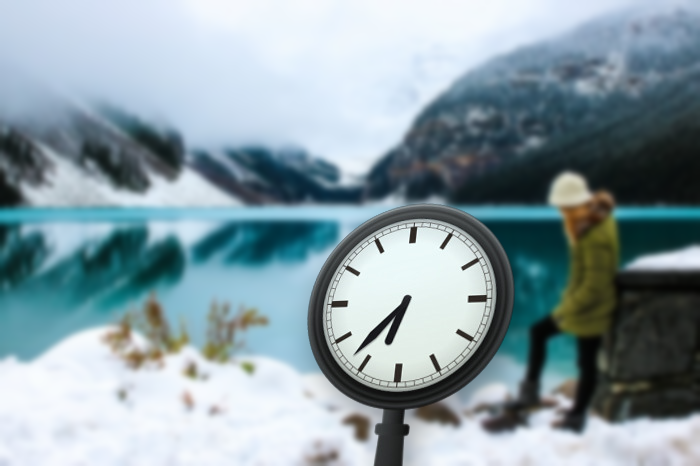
h=6 m=37
